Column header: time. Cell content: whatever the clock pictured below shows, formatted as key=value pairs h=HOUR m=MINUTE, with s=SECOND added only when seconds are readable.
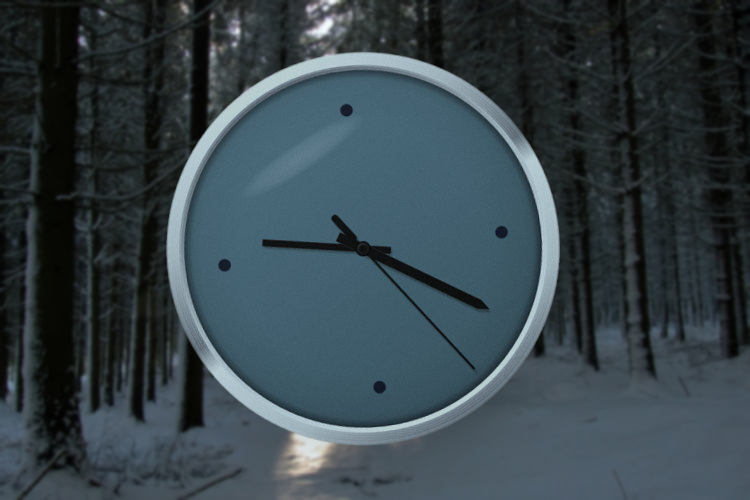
h=9 m=20 s=24
